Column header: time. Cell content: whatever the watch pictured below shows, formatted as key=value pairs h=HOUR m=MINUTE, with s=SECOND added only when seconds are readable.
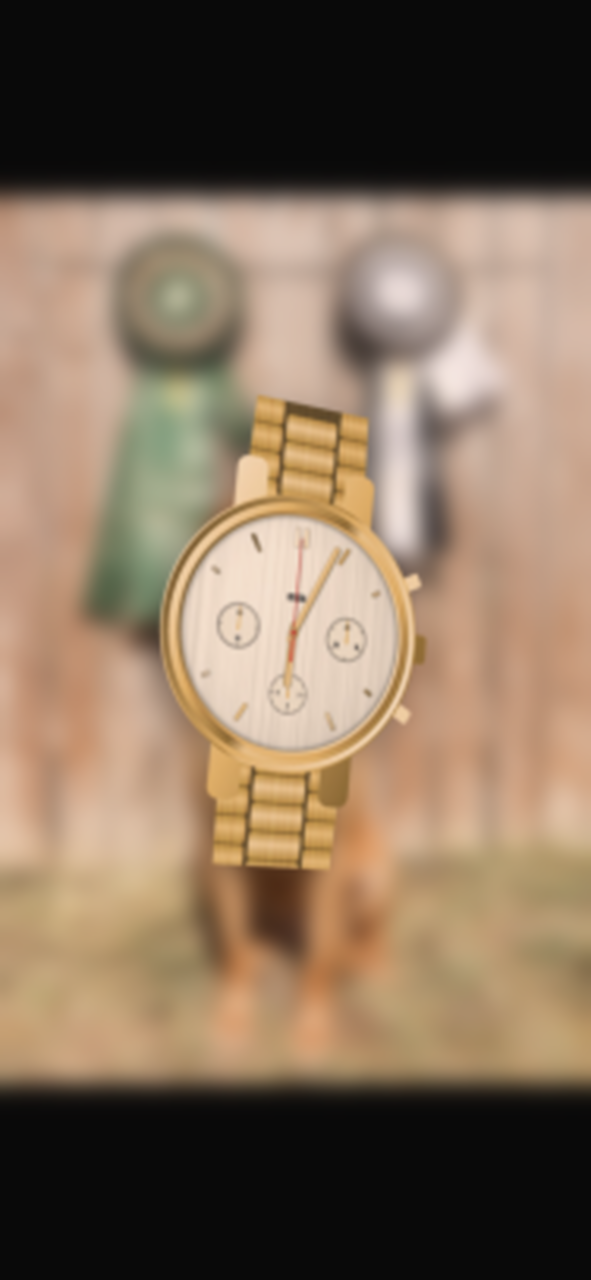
h=6 m=4
